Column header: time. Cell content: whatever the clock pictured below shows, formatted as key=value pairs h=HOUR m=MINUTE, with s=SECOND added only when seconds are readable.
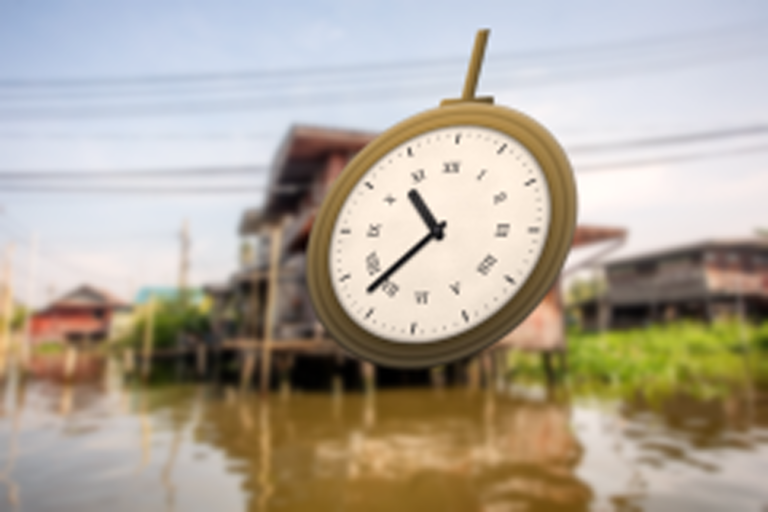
h=10 m=37
